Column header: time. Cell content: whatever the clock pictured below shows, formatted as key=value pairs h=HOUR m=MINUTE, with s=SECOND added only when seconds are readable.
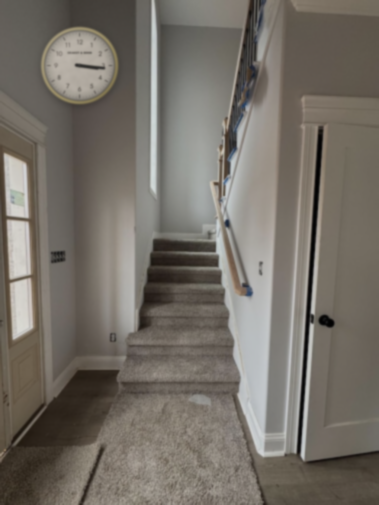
h=3 m=16
